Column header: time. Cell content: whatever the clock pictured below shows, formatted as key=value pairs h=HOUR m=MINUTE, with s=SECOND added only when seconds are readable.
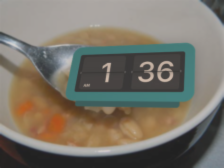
h=1 m=36
